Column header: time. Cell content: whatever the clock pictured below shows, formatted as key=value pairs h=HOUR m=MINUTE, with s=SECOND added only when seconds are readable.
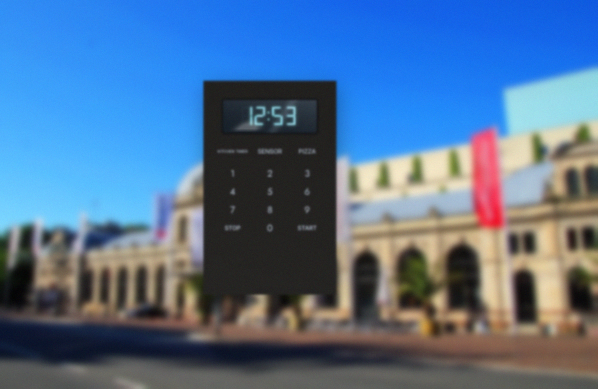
h=12 m=53
